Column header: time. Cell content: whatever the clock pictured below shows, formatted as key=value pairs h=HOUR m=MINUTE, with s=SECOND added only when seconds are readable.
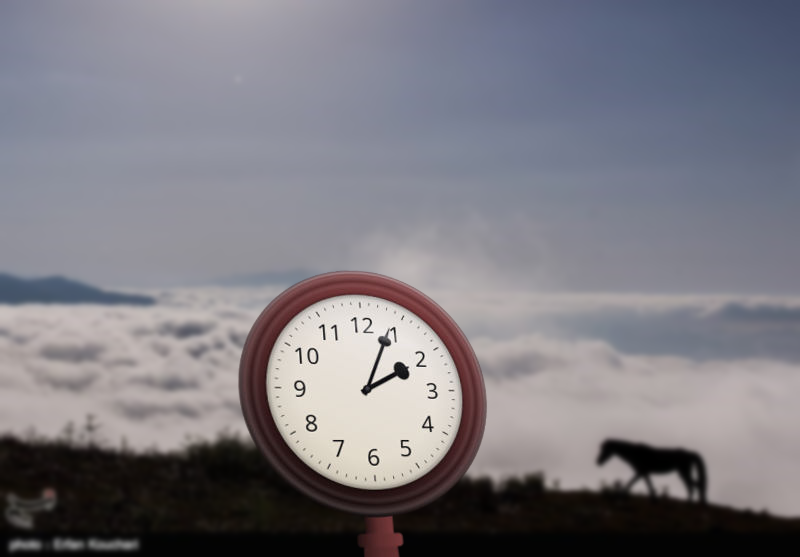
h=2 m=4
